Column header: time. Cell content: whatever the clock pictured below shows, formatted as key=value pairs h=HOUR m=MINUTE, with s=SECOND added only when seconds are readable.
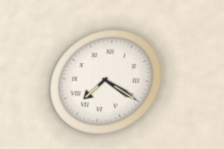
h=7 m=20
